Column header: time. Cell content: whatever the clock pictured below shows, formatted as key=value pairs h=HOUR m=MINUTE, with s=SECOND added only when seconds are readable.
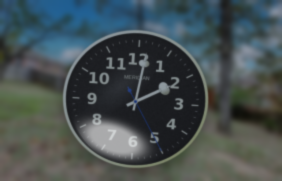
h=2 m=1 s=25
